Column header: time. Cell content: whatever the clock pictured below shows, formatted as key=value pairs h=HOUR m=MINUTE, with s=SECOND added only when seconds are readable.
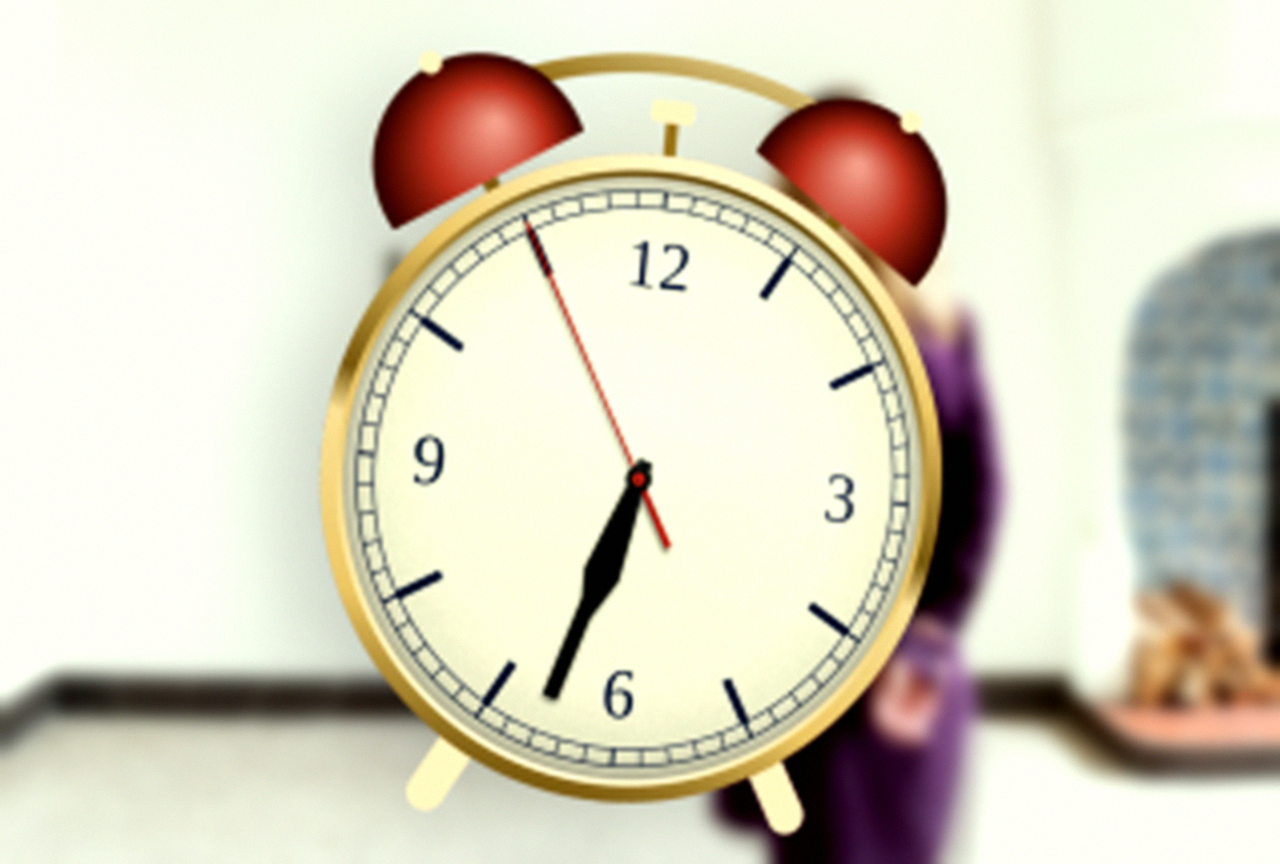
h=6 m=32 s=55
